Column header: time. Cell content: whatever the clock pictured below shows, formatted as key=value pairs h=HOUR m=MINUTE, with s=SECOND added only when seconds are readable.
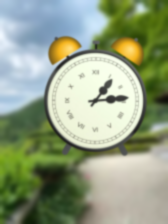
h=1 m=14
